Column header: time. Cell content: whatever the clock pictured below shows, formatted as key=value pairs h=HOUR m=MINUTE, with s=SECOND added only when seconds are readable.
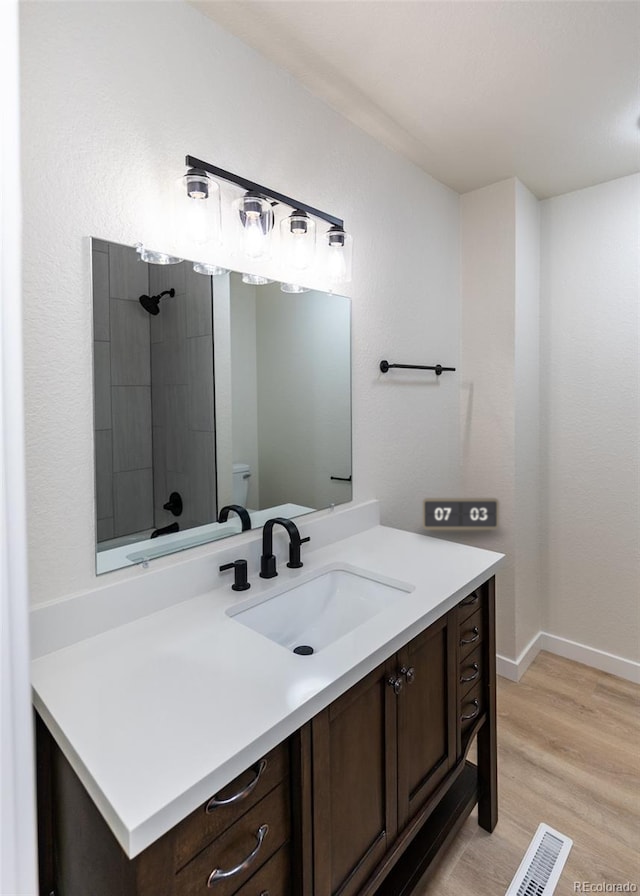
h=7 m=3
